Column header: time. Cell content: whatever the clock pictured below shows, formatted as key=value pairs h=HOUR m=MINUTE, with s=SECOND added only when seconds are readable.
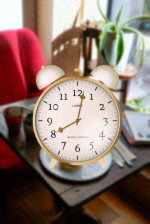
h=8 m=2
